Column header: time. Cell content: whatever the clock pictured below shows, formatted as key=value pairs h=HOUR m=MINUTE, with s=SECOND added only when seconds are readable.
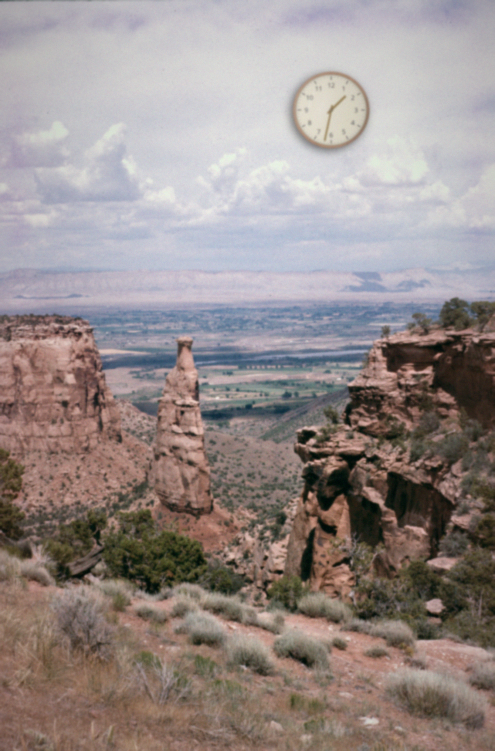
h=1 m=32
